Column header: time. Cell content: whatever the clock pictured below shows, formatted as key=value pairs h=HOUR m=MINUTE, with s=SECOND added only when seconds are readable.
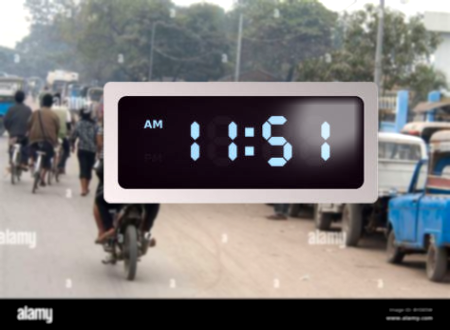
h=11 m=51
